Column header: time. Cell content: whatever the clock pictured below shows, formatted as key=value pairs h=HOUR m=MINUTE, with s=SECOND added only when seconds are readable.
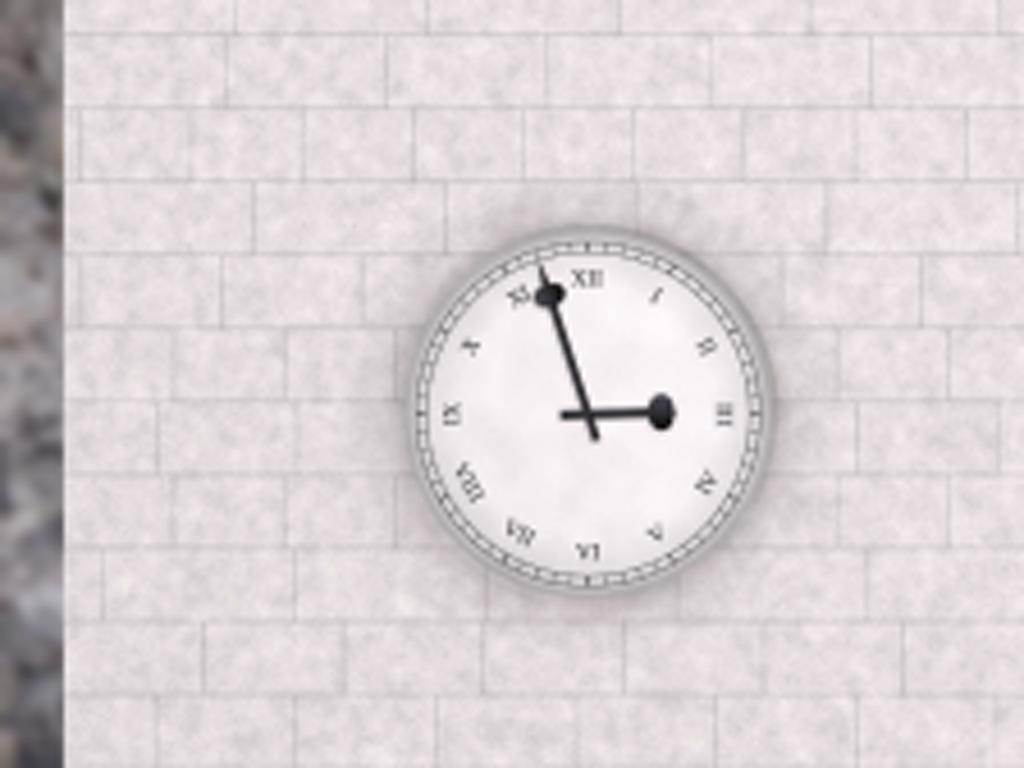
h=2 m=57
